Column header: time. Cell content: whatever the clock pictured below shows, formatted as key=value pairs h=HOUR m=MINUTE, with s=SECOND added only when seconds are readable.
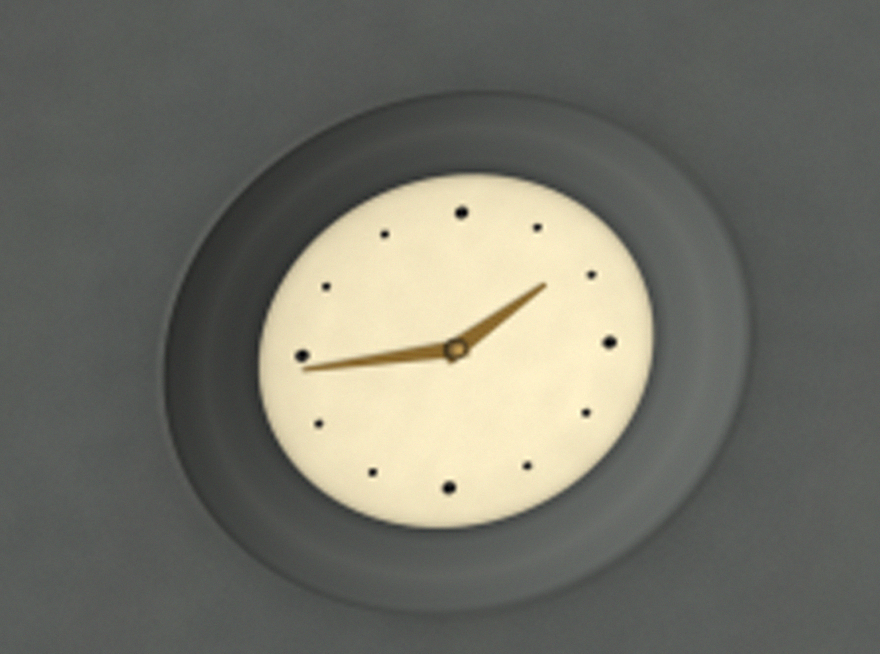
h=1 m=44
